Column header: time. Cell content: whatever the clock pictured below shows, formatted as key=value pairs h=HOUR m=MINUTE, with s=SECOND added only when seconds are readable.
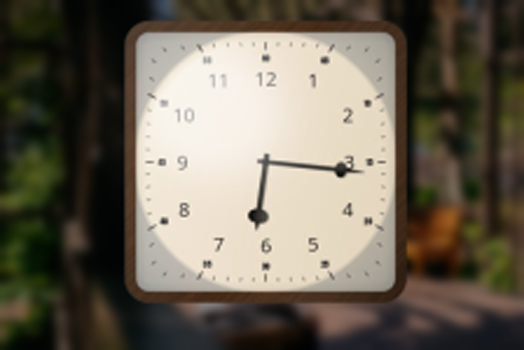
h=6 m=16
